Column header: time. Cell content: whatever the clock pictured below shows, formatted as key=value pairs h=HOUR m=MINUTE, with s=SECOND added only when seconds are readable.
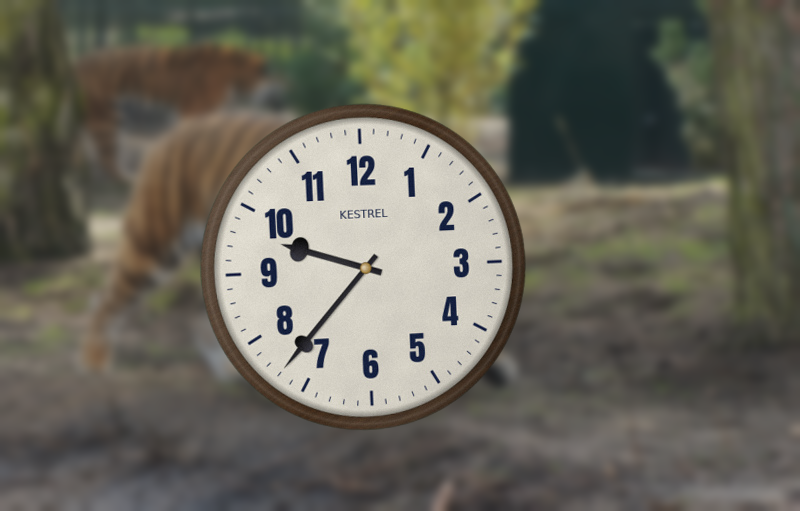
h=9 m=37
